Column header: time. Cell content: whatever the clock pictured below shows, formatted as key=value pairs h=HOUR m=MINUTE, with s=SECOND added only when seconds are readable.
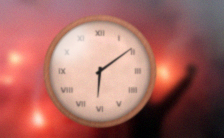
h=6 m=9
